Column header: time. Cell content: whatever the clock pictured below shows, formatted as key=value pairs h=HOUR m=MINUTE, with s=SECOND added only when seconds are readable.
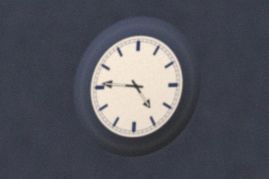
h=4 m=46
